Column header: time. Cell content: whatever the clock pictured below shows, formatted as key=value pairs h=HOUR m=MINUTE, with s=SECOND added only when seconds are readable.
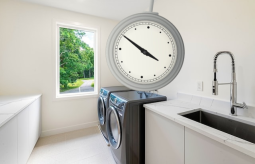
h=3 m=50
